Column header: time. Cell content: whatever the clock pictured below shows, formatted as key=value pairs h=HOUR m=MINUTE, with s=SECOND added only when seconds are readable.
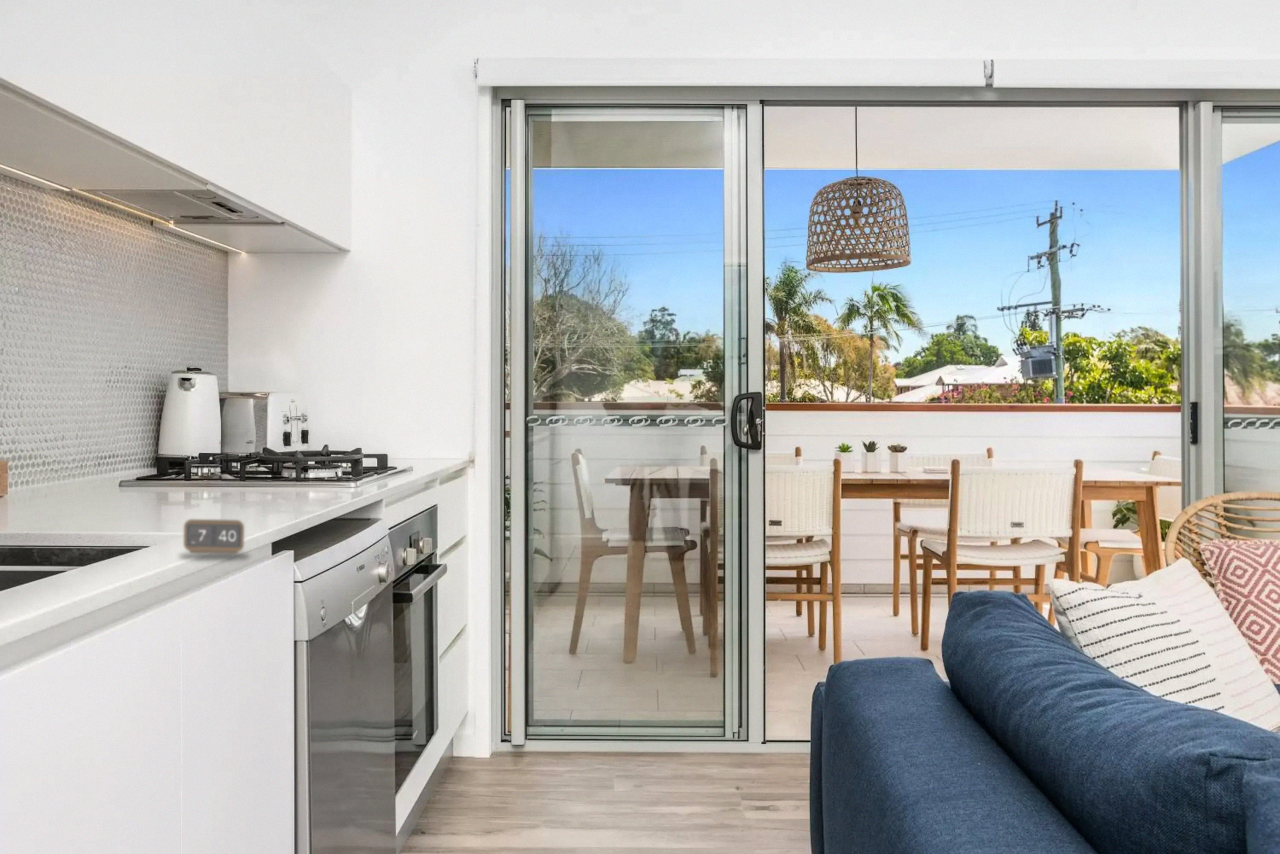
h=7 m=40
